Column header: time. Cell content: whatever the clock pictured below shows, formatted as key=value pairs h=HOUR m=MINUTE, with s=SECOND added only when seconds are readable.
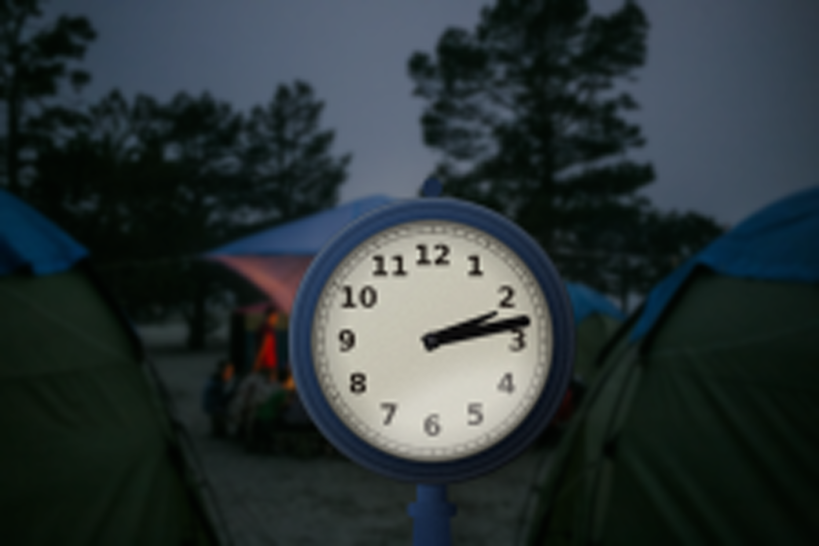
h=2 m=13
